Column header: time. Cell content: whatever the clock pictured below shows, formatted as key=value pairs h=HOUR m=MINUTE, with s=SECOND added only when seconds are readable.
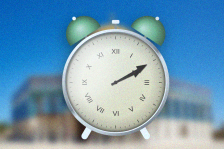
h=2 m=10
